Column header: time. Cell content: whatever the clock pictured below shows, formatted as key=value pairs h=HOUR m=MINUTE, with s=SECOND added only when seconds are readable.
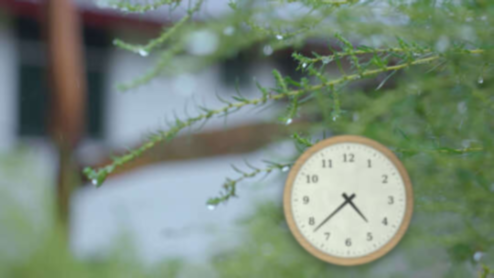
h=4 m=38
